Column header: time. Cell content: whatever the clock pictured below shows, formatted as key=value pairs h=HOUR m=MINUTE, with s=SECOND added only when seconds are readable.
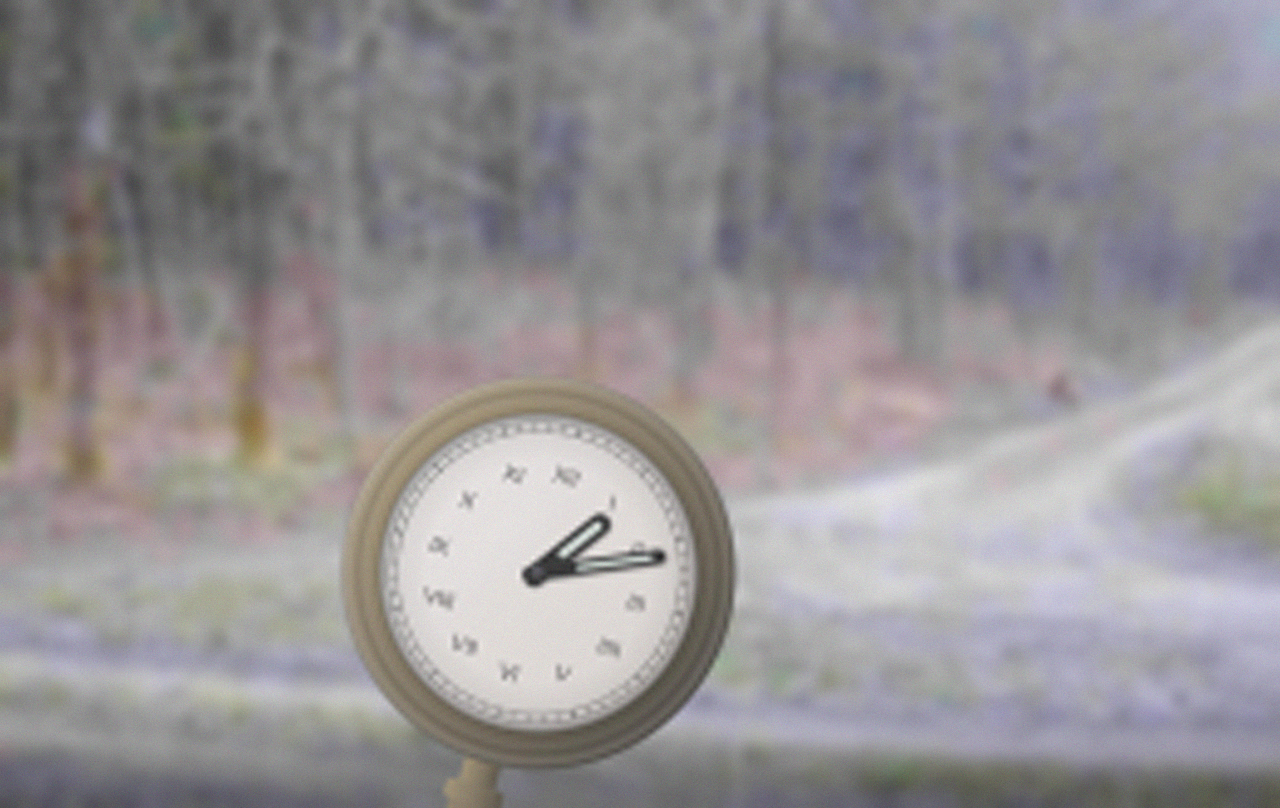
h=1 m=11
